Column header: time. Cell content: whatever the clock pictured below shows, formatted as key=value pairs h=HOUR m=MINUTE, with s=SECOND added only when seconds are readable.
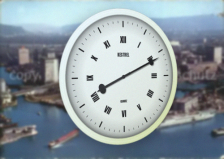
h=8 m=11
